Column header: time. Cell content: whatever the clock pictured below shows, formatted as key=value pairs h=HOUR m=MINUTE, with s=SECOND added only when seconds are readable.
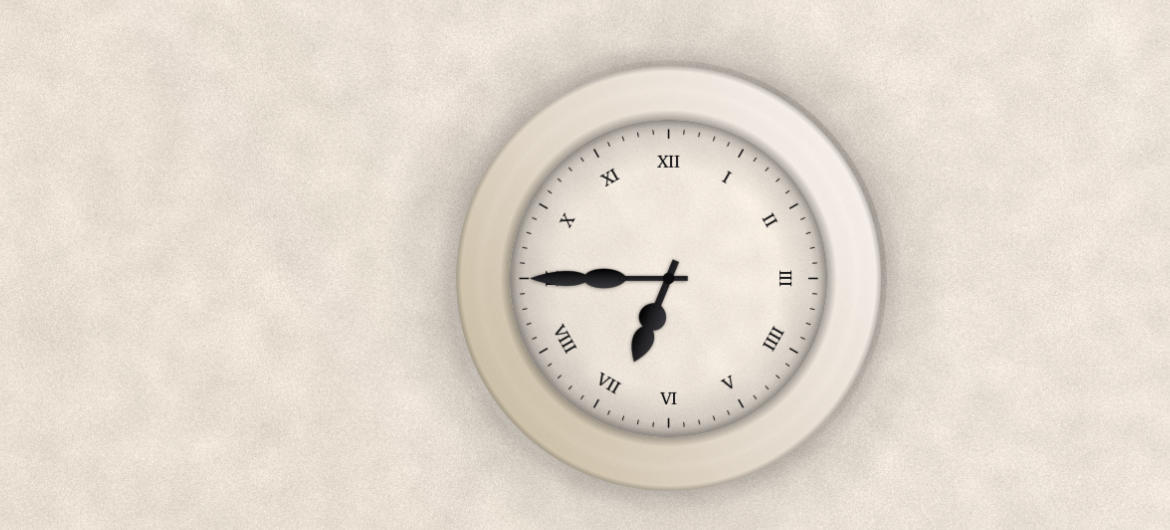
h=6 m=45
